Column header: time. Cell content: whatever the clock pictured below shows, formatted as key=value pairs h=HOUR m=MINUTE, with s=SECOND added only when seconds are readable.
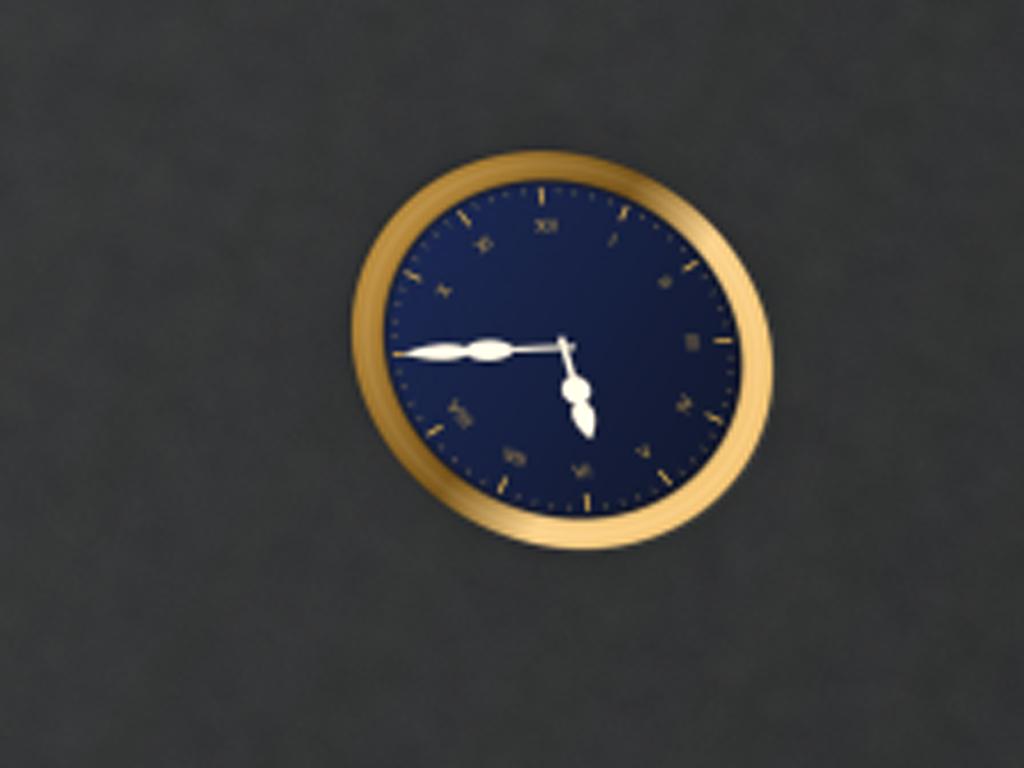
h=5 m=45
